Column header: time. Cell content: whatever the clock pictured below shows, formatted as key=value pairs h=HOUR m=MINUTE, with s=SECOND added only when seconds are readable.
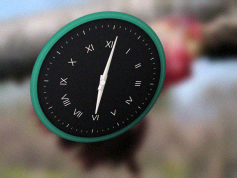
h=6 m=1
